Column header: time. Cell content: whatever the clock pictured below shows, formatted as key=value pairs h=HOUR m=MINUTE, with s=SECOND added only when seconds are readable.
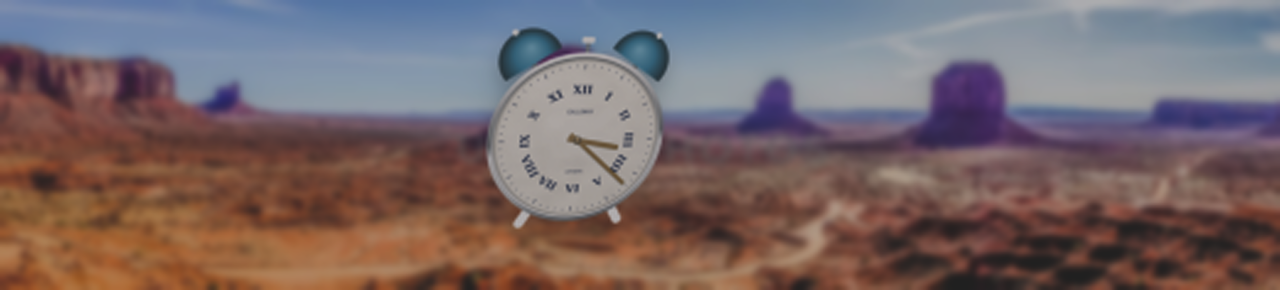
h=3 m=22
